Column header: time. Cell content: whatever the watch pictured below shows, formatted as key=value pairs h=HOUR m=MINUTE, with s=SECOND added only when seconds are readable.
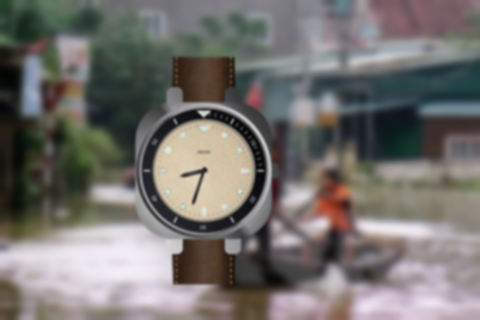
h=8 m=33
